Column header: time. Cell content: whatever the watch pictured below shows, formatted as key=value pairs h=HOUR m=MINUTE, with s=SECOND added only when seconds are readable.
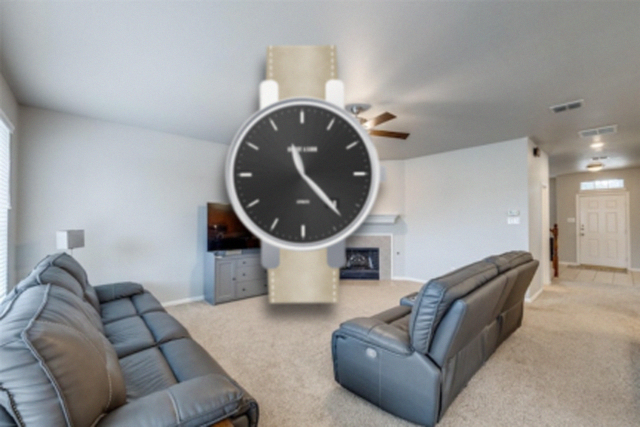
h=11 m=23
